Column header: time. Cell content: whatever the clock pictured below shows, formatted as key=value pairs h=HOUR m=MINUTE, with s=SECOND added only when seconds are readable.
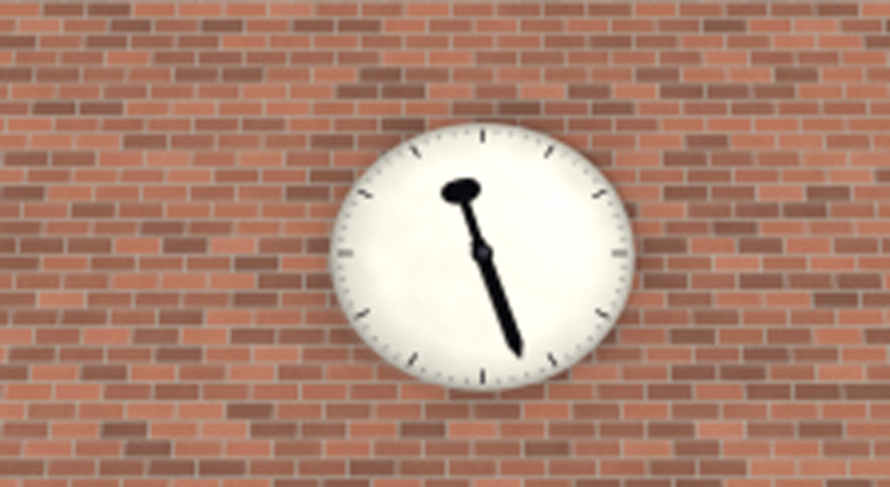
h=11 m=27
